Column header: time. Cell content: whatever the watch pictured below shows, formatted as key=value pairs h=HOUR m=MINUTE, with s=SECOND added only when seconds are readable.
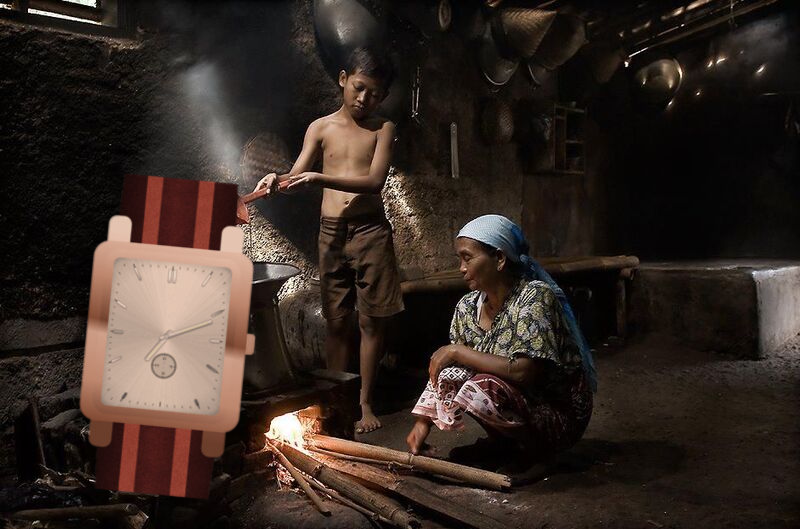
h=7 m=11
